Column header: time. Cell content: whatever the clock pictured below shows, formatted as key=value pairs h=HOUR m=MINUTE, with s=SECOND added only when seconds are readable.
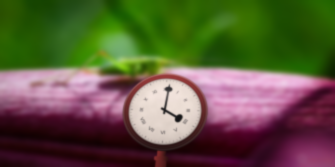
h=4 m=1
